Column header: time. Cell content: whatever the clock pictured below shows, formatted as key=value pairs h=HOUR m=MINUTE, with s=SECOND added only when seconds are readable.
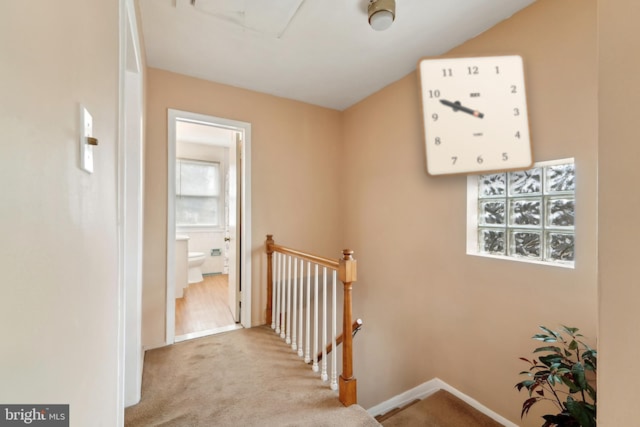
h=9 m=49
